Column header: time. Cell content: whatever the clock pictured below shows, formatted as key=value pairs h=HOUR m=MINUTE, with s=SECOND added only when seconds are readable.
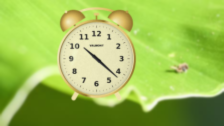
h=10 m=22
